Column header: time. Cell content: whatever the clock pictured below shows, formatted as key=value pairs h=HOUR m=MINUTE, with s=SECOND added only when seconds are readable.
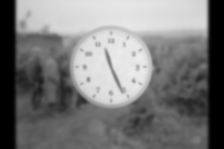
h=11 m=26
